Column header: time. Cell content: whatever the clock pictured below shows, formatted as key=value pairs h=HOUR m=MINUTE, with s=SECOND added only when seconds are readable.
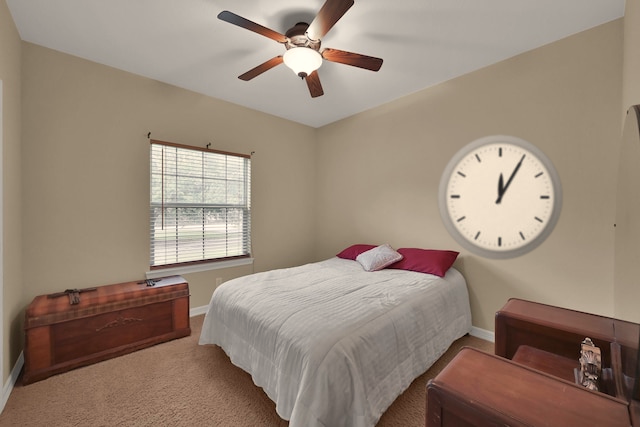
h=12 m=5
